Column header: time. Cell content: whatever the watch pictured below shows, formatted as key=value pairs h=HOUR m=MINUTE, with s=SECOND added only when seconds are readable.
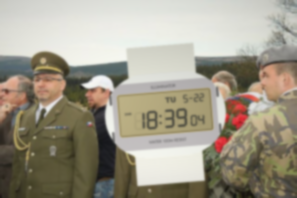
h=18 m=39
